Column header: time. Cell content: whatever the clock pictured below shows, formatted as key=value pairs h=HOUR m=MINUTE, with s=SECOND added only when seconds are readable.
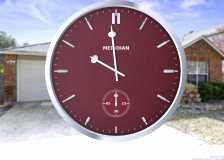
h=9 m=59
